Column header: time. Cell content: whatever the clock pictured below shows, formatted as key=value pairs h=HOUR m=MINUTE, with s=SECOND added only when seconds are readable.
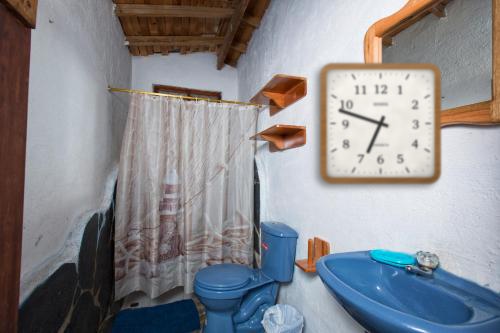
h=6 m=48
